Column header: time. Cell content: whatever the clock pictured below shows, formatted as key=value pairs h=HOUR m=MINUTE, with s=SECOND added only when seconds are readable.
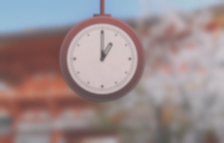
h=1 m=0
